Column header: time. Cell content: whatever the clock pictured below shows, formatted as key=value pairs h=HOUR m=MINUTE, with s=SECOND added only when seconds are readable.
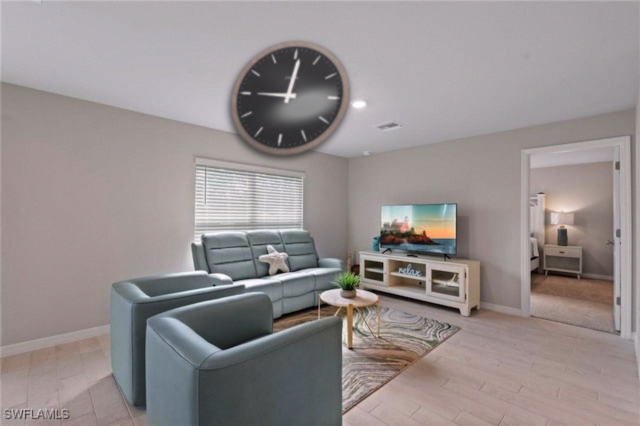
h=9 m=1
